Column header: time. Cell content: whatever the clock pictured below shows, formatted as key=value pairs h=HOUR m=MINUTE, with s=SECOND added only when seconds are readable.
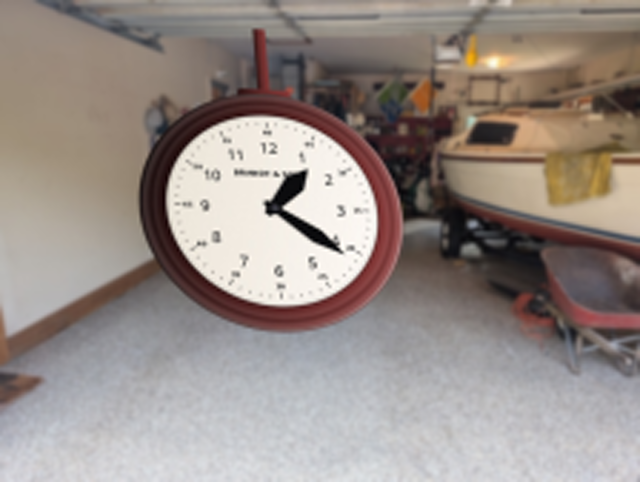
h=1 m=21
